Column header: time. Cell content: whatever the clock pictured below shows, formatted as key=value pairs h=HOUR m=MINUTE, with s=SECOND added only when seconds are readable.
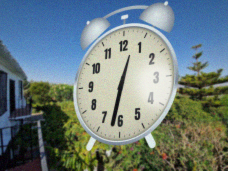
h=12 m=32
